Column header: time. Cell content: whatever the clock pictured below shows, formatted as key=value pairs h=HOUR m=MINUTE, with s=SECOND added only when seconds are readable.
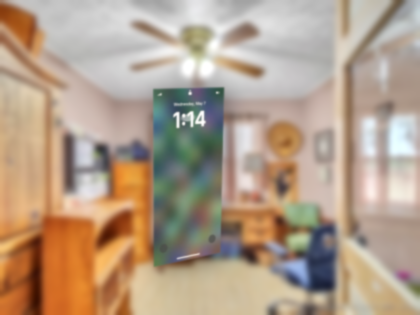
h=1 m=14
